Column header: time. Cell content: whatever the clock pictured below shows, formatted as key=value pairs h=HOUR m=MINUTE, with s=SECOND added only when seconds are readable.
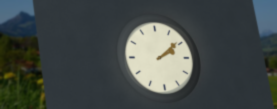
h=2 m=9
